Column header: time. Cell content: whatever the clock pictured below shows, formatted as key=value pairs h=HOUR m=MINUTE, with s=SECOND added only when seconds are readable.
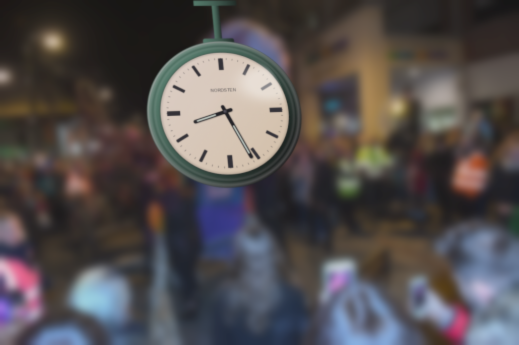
h=8 m=26
